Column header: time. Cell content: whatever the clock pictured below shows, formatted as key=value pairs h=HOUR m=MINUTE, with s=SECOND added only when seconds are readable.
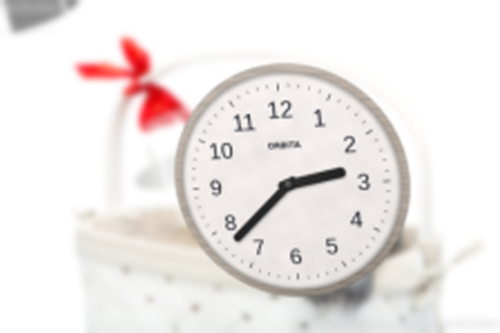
h=2 m=38
